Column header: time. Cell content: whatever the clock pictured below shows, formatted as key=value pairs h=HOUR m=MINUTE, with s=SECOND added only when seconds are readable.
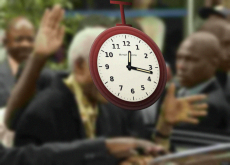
h=12 m=17
